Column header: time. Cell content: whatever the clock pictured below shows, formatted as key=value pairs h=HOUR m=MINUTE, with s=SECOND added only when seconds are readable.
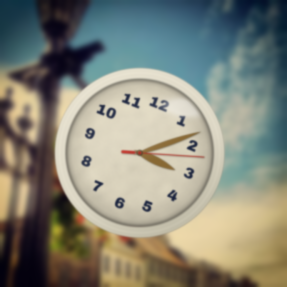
h=3 m=8 s=12
